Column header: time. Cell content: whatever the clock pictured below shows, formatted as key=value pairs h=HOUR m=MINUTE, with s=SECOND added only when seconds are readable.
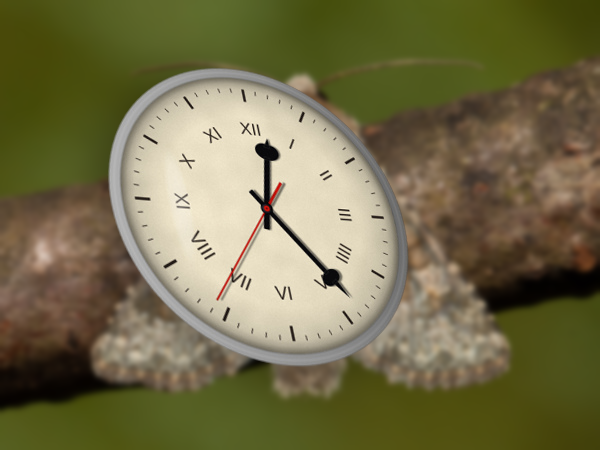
h=12 m=23 s=36
